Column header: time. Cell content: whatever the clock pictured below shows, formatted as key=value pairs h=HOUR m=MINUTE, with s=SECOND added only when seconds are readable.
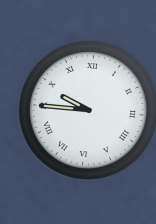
h=9 m=45
